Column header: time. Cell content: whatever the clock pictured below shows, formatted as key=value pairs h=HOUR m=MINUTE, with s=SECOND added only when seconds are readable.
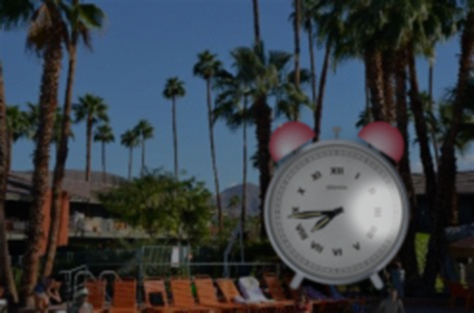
h=7 m=44
